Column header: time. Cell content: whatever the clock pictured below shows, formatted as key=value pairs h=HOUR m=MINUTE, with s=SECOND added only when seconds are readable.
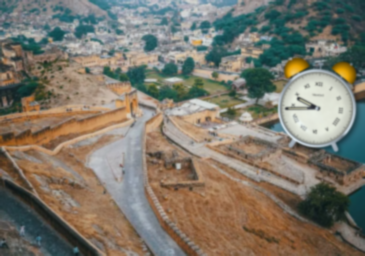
h=9 m=44
